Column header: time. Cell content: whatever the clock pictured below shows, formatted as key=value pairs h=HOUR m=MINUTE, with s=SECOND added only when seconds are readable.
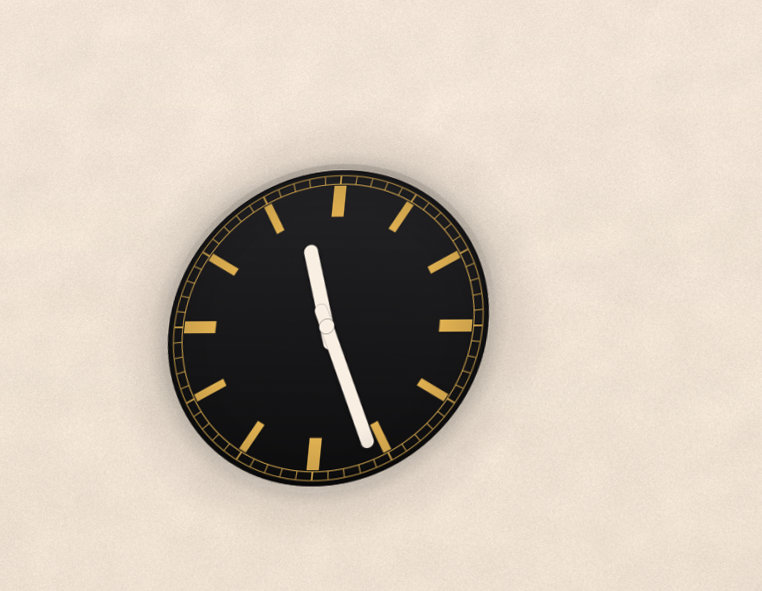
h=11 m=26
